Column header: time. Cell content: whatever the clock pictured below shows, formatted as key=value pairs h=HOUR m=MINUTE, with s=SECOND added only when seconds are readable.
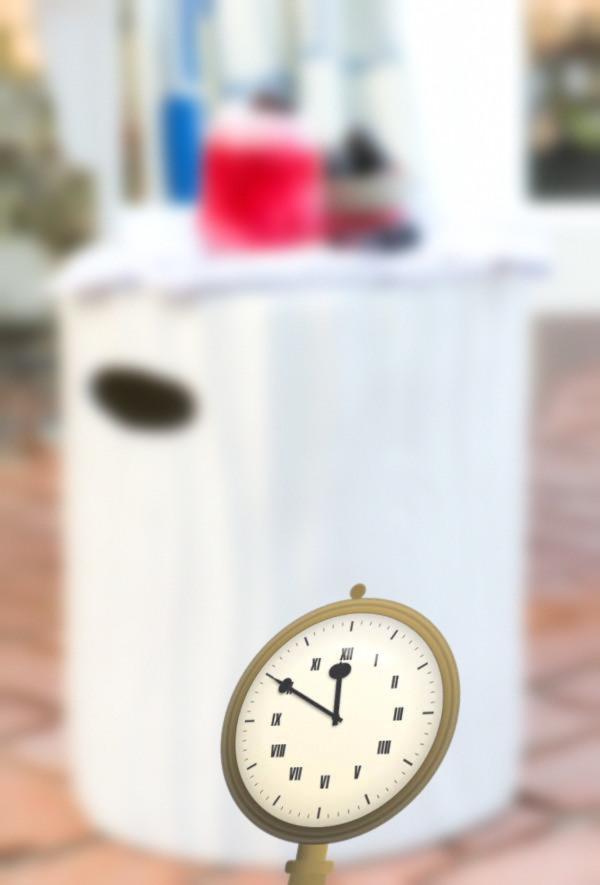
h=11 m=50
